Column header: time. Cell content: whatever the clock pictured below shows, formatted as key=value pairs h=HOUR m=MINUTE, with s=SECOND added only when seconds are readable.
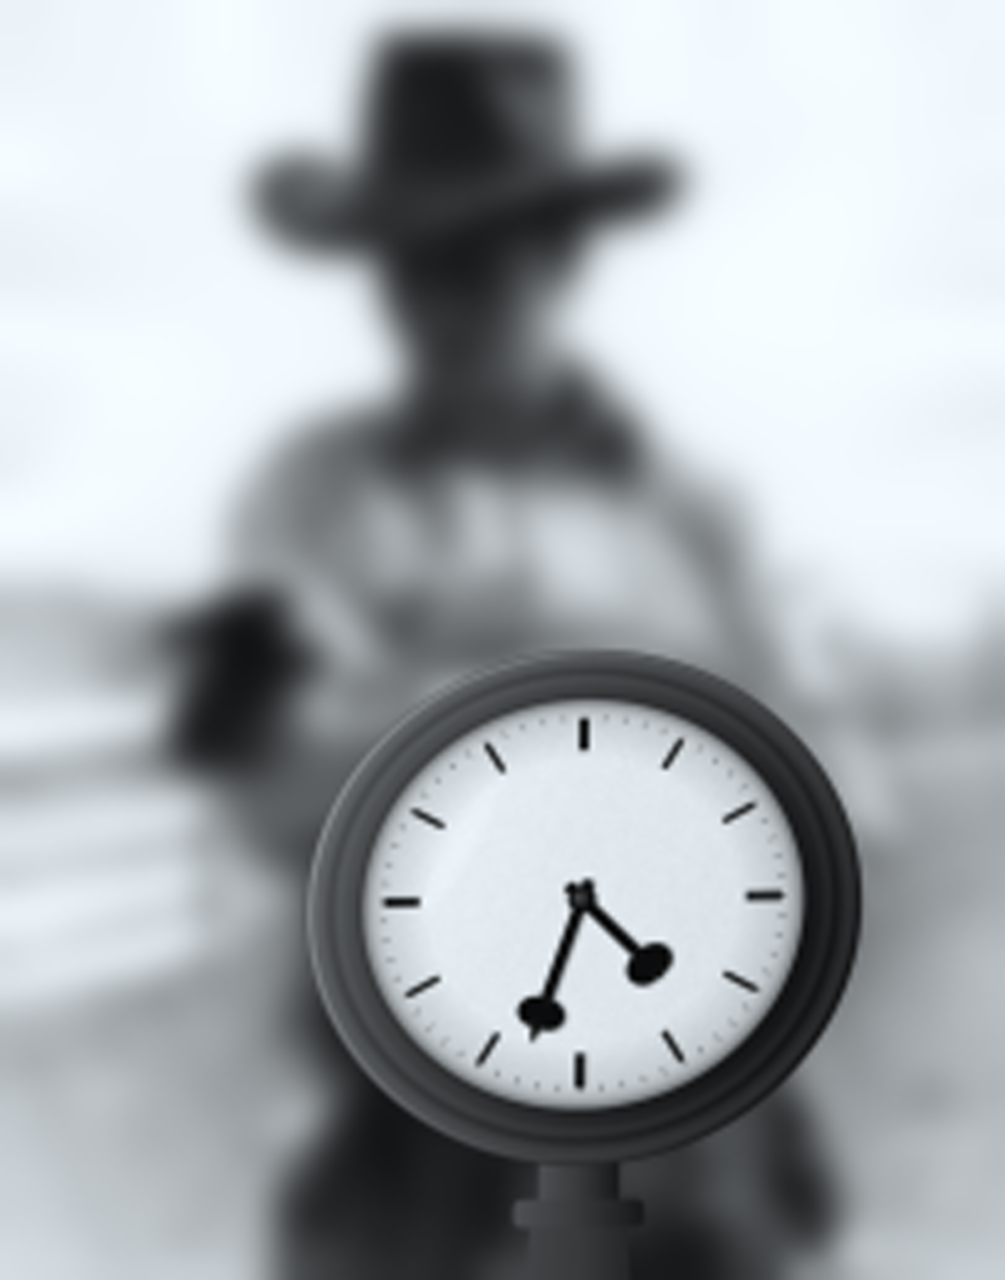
h=4 m=33
